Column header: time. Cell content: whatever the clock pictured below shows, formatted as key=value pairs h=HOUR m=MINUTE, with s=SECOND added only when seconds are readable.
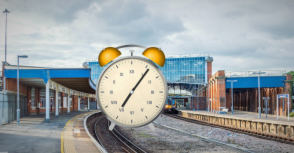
h=7 m=6
